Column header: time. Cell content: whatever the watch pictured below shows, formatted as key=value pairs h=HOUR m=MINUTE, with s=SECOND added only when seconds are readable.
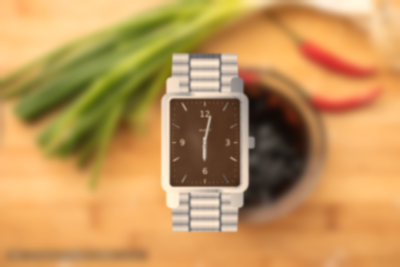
h=6 m=2
